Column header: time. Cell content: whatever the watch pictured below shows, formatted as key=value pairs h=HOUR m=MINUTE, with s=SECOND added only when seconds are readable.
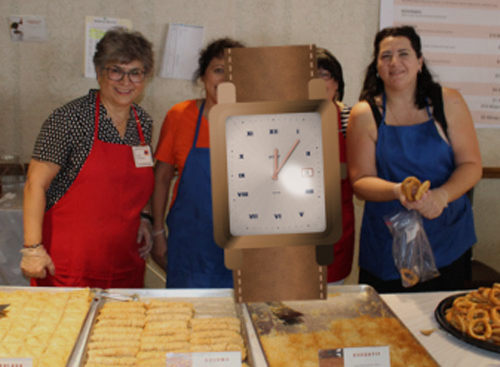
h=12 m=6
